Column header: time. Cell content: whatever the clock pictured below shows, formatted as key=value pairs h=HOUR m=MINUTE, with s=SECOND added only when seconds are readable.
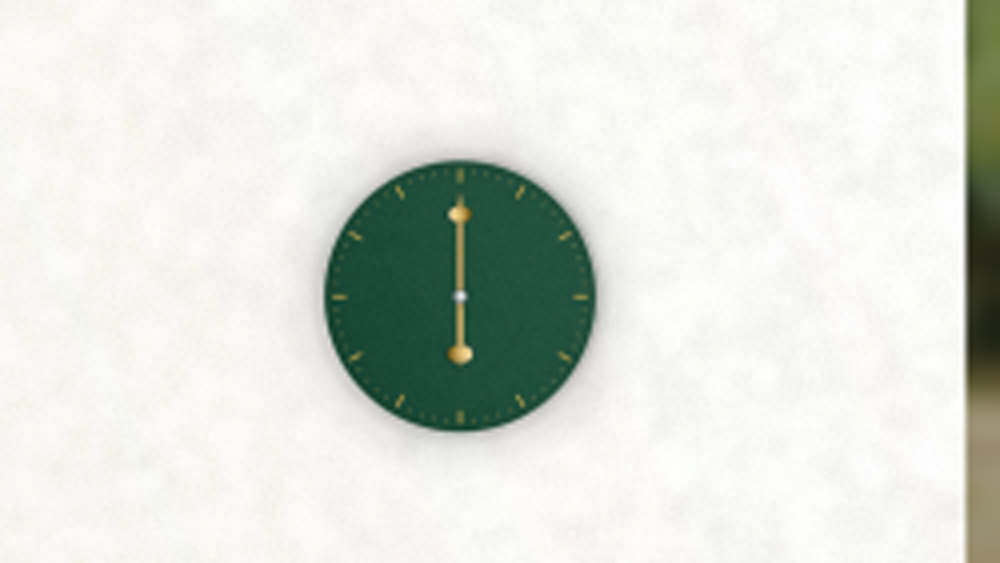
h=6 m=0
